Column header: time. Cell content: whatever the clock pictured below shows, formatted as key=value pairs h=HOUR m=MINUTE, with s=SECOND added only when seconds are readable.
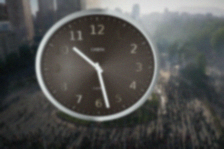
h=10 m=28
